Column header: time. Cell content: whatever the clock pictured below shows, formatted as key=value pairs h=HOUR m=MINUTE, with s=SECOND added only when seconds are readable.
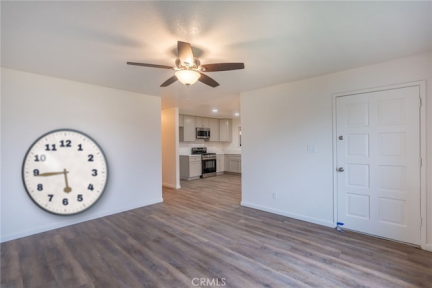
h=5 m=44
